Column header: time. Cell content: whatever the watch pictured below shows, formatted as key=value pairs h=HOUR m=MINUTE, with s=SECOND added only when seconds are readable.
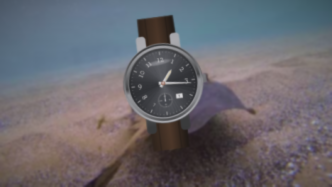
h=1 m=16
